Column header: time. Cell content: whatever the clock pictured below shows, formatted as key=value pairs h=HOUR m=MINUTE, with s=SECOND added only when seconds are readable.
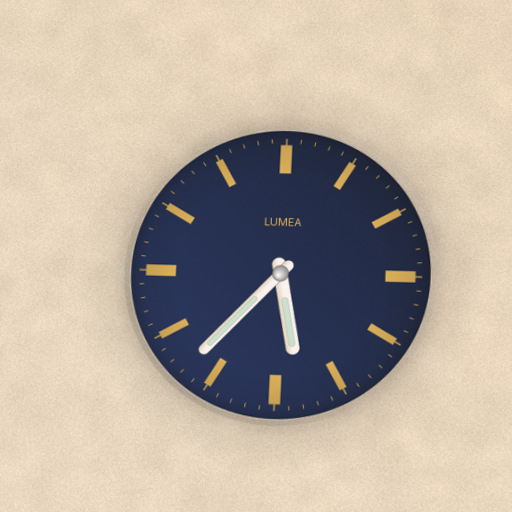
h=5 m=37
